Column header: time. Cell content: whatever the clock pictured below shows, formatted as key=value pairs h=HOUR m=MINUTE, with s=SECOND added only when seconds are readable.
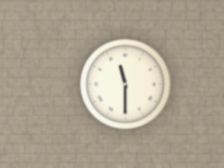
h=11 m=30
